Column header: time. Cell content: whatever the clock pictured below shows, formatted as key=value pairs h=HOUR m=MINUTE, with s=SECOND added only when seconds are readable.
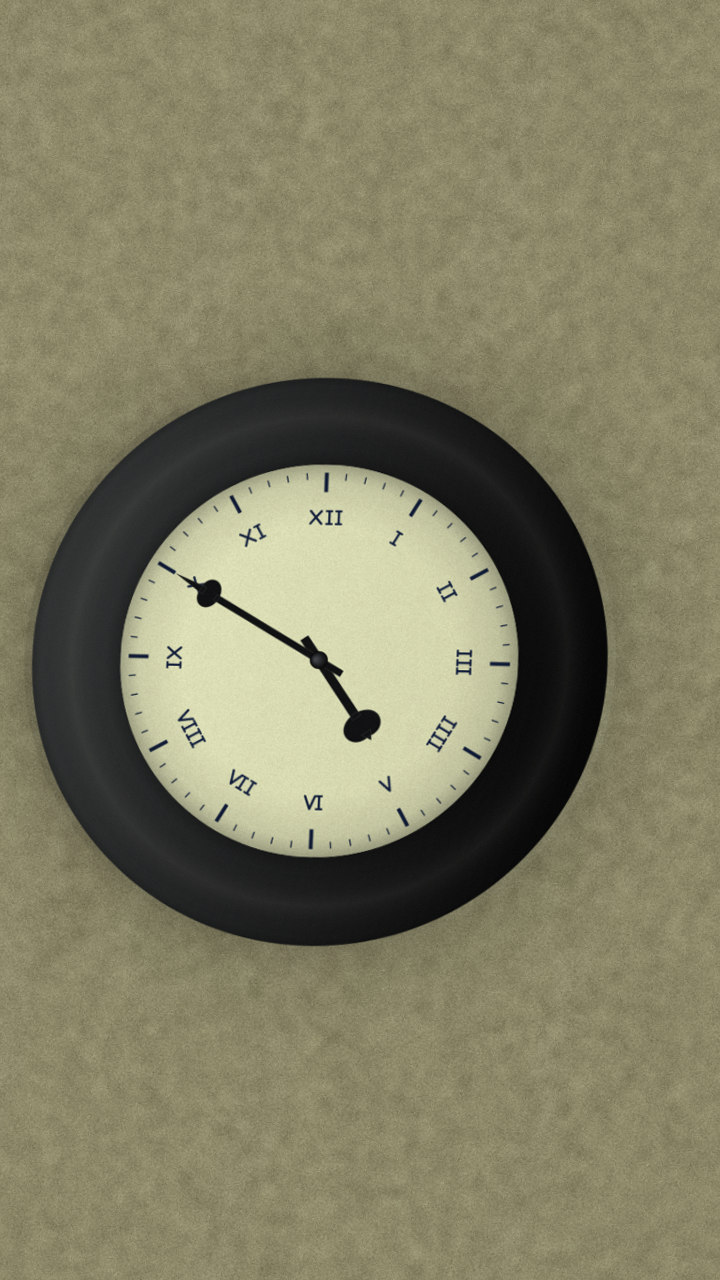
h=4 m=50
